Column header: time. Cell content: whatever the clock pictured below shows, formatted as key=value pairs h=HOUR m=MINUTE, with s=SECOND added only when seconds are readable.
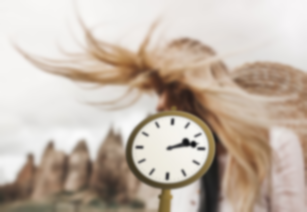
h=2 m=13
